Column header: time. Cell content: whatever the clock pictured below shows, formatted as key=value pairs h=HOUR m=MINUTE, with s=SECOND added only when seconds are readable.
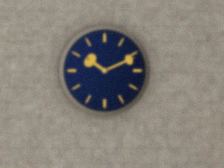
h=10 m=11
